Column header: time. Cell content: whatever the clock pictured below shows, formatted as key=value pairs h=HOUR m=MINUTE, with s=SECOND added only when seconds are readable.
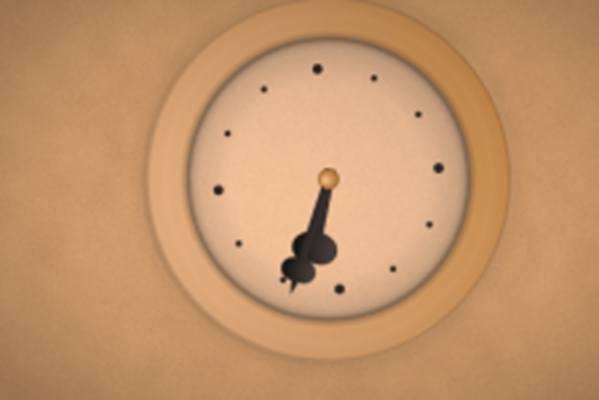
h=6 m=34
